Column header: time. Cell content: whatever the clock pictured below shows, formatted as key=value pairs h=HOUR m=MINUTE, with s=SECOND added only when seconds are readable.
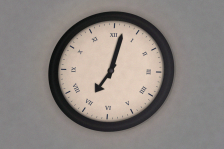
h=7 m=2
